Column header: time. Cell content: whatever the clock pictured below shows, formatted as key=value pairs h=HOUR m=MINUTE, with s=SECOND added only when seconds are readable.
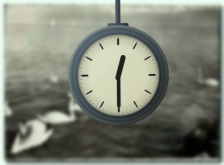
h=12 m=30
